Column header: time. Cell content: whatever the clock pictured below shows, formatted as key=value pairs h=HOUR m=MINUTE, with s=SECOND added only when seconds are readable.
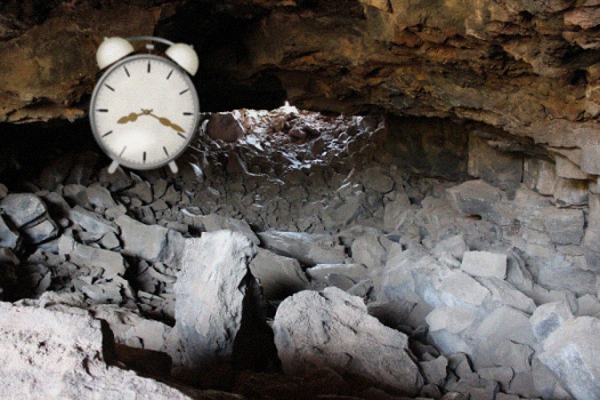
h=8 m=19
